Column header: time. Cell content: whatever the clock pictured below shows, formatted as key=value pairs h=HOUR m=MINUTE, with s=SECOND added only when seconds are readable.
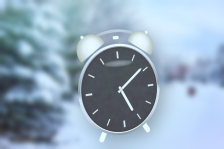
h=5 m=9
